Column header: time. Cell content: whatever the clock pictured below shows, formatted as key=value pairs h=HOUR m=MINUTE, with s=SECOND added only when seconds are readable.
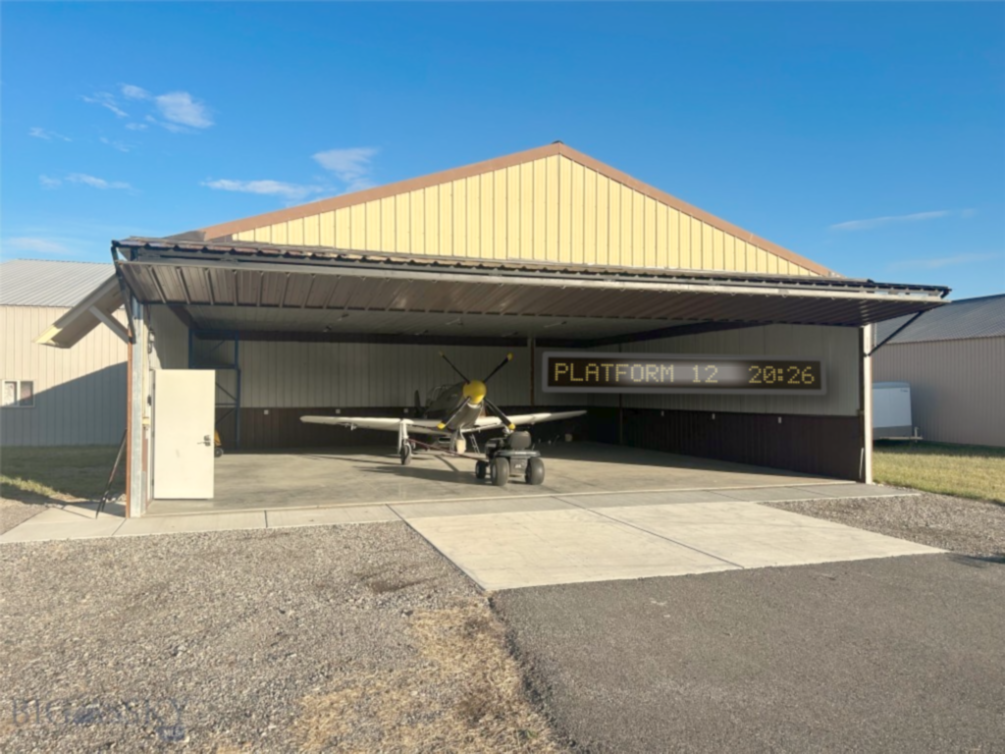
h=20 m=26
